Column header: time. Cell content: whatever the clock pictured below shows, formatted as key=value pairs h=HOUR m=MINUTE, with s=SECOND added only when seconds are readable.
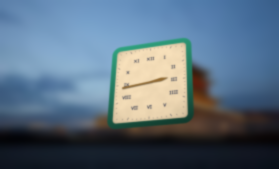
h=2 m=44
